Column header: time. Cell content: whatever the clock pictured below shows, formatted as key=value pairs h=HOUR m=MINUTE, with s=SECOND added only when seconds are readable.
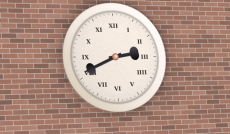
h=2 m=41
